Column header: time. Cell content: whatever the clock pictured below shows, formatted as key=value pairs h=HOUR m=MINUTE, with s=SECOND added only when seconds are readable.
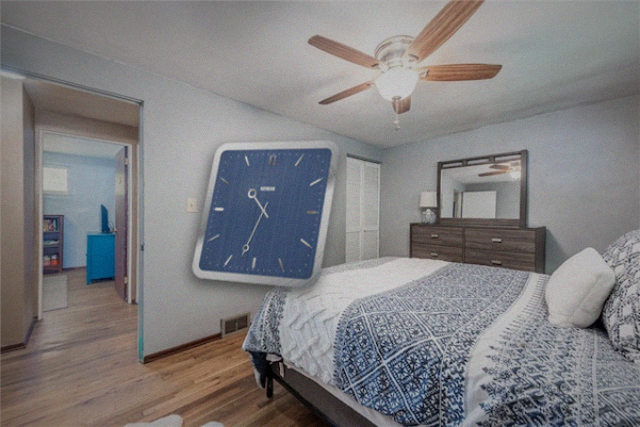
h=10 m=33
